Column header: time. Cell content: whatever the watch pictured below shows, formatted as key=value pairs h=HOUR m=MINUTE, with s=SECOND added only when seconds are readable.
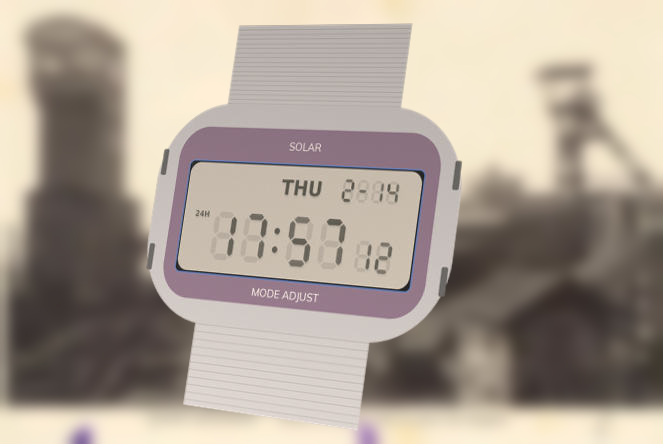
h=17 m=57 s=12
